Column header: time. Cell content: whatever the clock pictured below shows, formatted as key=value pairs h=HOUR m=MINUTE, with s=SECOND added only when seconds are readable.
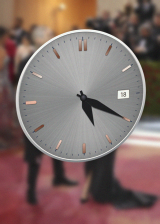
h=5 m=20
